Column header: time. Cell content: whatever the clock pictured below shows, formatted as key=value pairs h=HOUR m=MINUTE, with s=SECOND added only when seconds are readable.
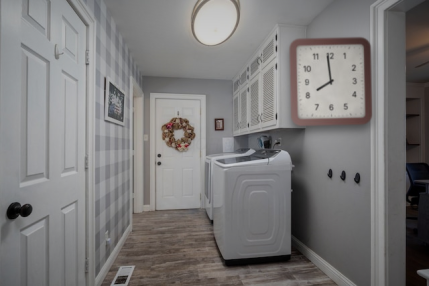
h=7 m=59
